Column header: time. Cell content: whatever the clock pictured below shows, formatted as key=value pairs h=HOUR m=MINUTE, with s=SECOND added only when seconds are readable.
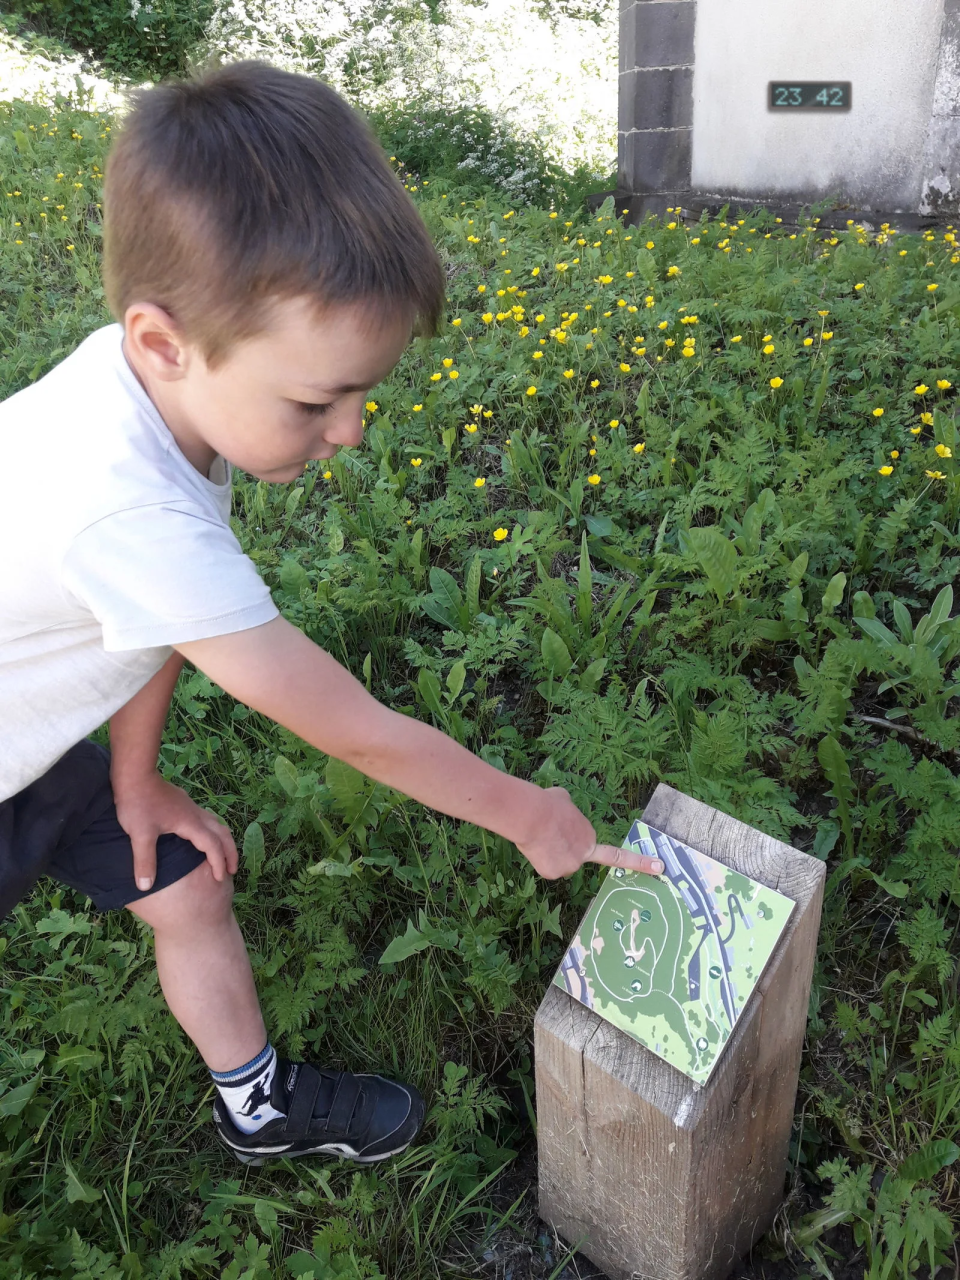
h=23 m=42
